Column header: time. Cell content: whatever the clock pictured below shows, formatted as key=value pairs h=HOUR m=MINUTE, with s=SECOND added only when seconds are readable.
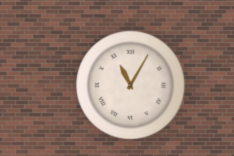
h=11 m=5
